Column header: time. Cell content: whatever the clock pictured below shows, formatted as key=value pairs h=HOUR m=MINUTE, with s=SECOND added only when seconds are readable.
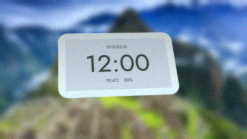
h=12 m=0
